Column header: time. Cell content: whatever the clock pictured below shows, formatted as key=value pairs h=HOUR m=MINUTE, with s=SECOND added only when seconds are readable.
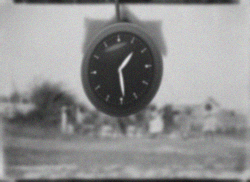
h=1 m=29
